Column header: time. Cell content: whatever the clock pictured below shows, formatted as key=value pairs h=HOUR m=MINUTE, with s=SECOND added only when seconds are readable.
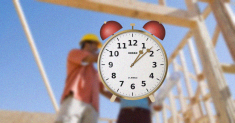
h=1 m=8
